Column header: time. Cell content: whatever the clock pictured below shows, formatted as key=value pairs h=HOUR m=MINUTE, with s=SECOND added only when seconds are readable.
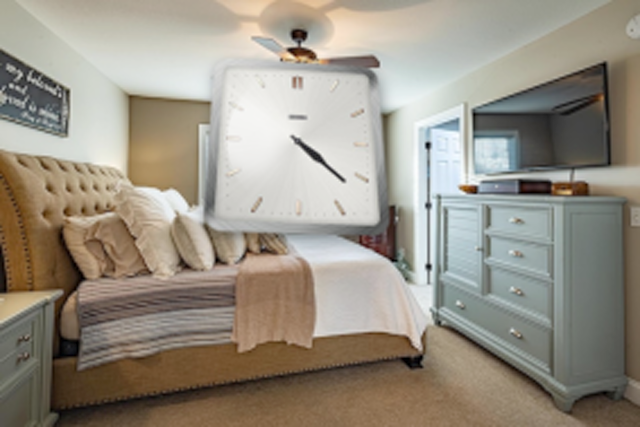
h=4 m=22
